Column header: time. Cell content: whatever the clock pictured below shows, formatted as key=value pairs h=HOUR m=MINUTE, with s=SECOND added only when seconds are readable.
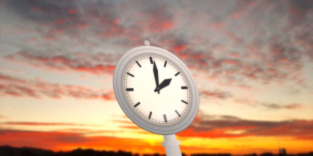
h=2 m=1
